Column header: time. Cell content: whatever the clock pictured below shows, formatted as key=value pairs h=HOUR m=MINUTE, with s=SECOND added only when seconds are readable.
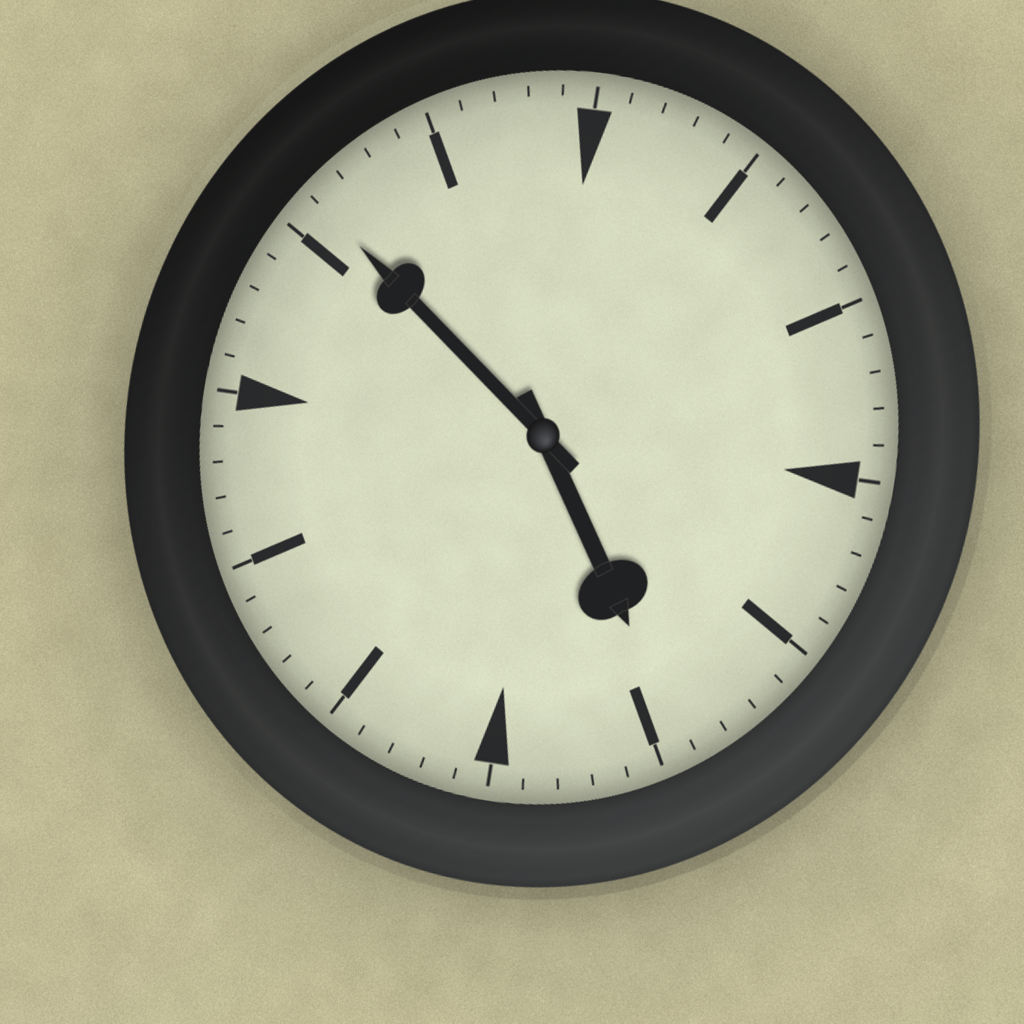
h=4 m=51
